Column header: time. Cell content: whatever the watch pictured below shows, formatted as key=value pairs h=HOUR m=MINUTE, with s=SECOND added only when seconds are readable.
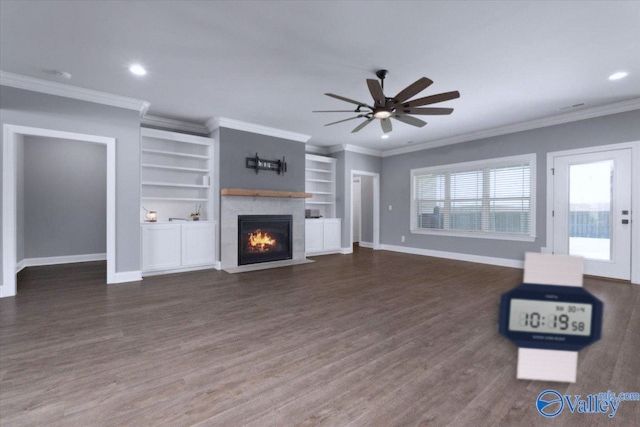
h=10 m=19
